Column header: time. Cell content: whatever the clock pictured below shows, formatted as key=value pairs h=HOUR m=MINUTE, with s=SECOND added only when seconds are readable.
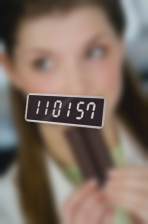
h=11 m=1 s=57
